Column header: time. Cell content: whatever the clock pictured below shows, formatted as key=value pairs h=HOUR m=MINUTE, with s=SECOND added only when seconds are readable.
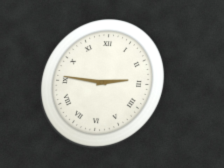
h=2 m=46
